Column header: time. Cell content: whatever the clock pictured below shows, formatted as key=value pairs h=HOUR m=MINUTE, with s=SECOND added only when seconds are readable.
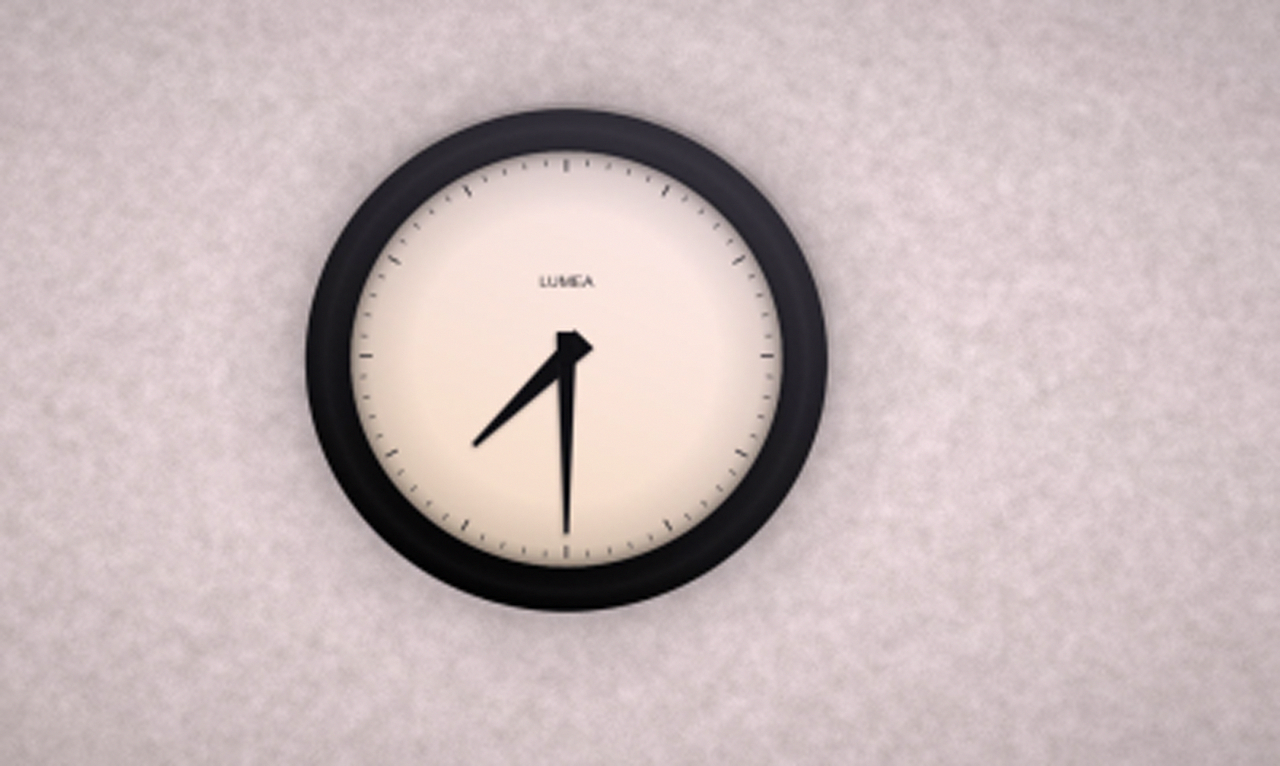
h=7 m=30
